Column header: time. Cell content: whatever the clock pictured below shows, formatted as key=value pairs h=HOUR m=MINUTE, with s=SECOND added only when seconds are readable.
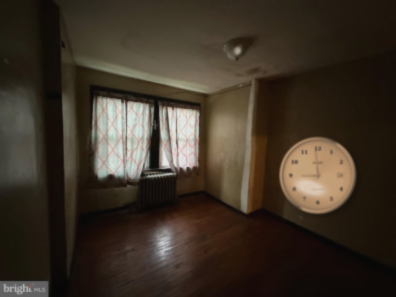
h=8 m=59
